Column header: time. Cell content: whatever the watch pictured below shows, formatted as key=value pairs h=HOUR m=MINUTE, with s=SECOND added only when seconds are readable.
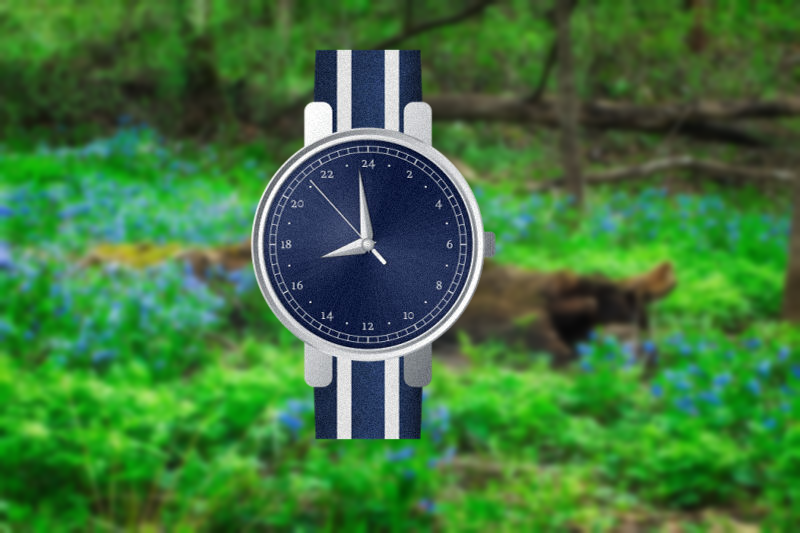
h=16 m=58 s=53
